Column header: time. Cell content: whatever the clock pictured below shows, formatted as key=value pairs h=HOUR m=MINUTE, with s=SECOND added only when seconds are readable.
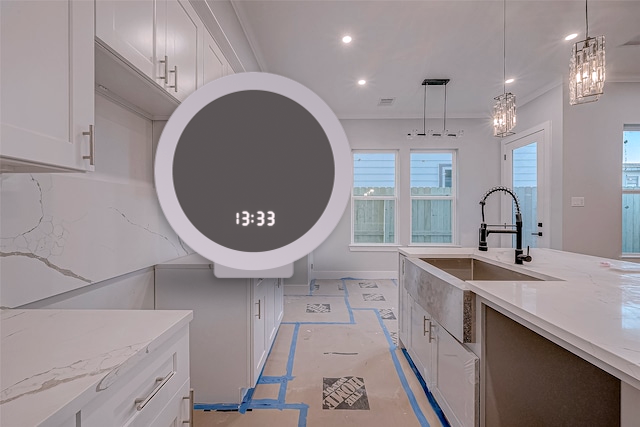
h=13 m=33
